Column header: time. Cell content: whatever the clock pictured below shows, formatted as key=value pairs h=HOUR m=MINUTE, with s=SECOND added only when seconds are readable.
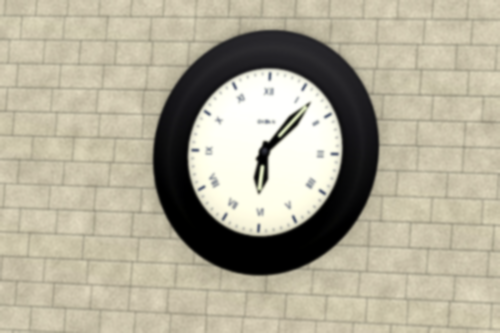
h=6 m=7
